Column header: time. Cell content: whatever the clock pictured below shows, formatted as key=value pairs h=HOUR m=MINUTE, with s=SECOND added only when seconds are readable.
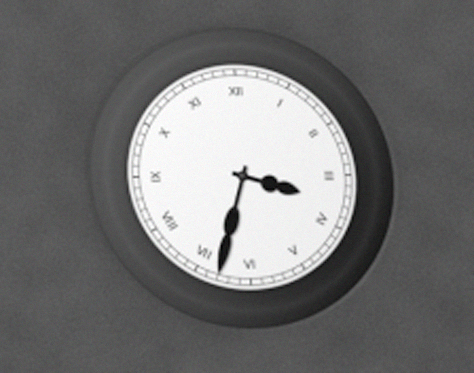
h=3 m=33
